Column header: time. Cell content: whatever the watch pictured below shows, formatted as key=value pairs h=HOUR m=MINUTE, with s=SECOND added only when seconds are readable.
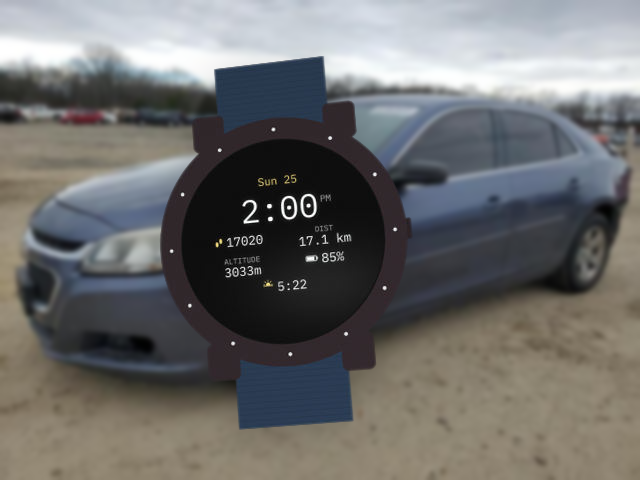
h=2 m=0
